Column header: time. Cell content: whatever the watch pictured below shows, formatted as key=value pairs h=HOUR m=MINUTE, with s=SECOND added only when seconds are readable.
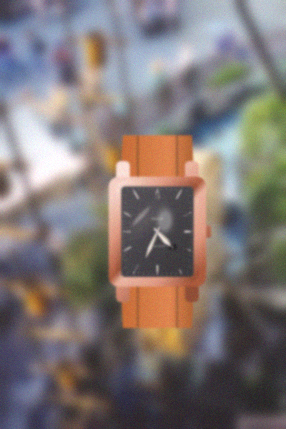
h=4 m=34
